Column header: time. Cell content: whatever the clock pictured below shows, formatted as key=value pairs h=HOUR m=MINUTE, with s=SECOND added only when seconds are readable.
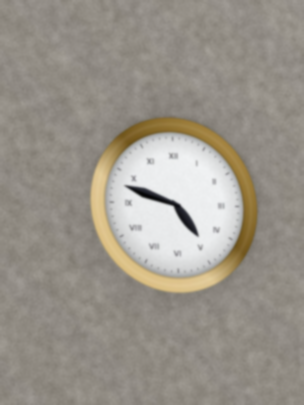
h=4 m=48
